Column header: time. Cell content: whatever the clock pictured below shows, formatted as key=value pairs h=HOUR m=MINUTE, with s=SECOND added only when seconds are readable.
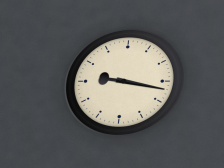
h=9 m=17
